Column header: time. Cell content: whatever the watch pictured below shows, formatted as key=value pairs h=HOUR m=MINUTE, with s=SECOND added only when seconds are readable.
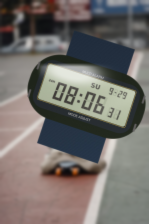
h=8 m=6 s=31
